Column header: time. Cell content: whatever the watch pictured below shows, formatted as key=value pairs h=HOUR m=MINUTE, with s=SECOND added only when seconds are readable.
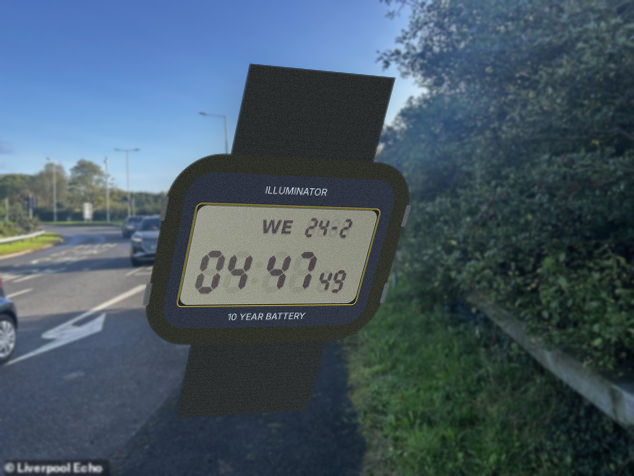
h=4 m=47 s=49
